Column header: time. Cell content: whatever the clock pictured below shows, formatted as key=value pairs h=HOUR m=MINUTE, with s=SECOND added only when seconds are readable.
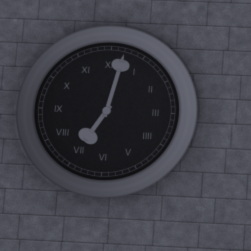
h=7 m=2
